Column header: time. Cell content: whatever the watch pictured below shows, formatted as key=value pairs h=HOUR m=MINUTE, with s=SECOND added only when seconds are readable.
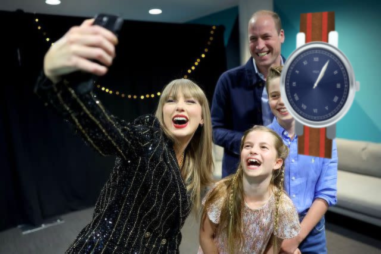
h=1 m=5
